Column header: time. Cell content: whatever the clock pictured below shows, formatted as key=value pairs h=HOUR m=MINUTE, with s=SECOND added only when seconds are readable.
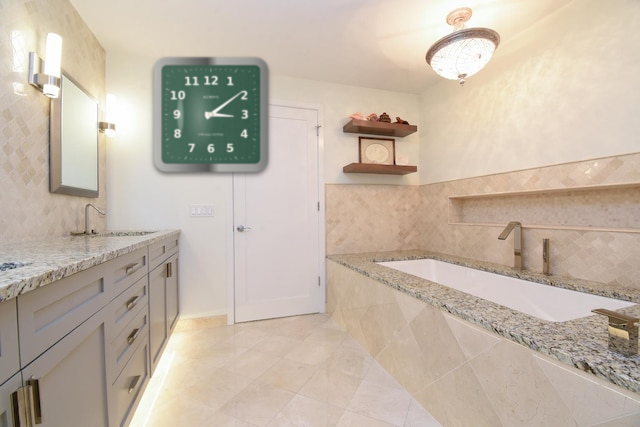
h=3 m=9
